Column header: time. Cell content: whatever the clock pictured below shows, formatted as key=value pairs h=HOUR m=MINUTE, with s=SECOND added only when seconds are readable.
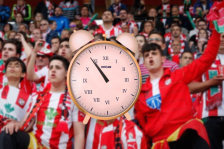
h=10 m=54
